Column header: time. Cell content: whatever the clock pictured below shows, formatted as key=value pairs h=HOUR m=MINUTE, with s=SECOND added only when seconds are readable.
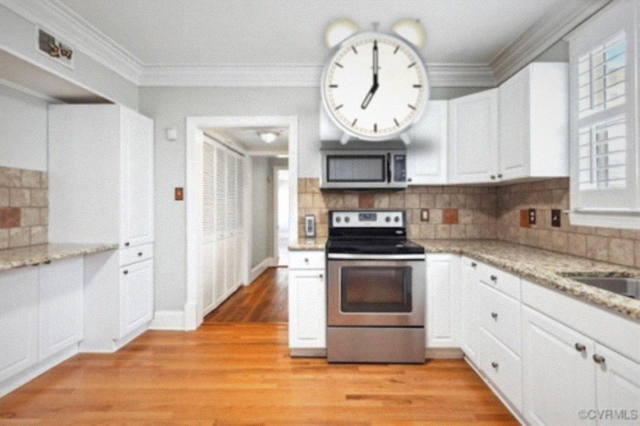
h=7 m=0
